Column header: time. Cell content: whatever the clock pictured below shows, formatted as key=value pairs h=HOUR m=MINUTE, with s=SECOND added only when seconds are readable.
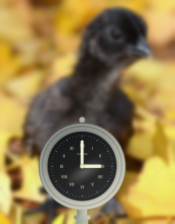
h=3 m=0
